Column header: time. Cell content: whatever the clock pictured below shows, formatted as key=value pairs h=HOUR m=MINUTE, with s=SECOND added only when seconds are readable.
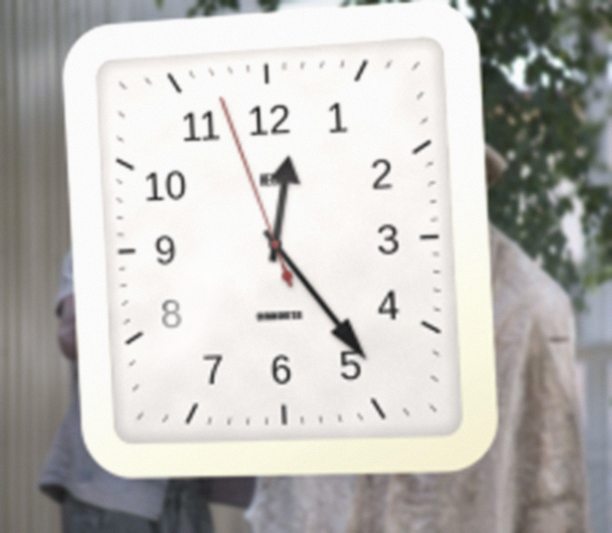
h=12 m=23 s=57
